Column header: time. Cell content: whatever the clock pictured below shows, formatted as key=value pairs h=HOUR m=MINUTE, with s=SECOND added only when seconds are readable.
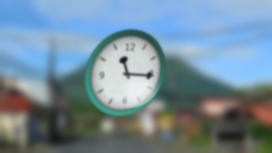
h=11 m=16
